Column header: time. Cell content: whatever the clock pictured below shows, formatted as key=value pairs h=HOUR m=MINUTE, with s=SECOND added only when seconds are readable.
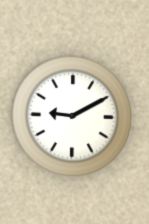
h=9 m=10
